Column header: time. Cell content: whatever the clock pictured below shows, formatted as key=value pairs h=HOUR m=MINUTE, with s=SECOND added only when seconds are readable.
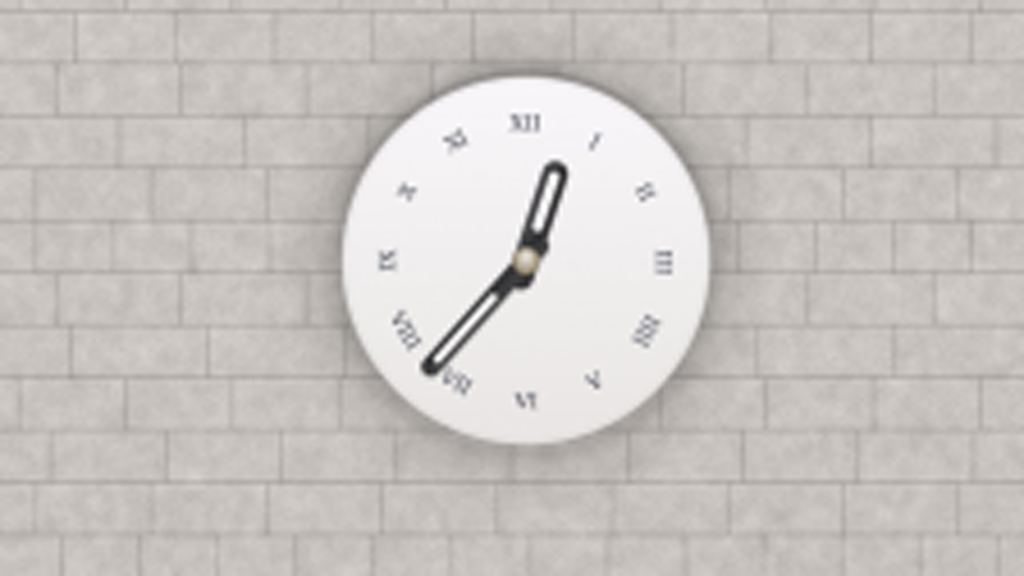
h=12 m=37
